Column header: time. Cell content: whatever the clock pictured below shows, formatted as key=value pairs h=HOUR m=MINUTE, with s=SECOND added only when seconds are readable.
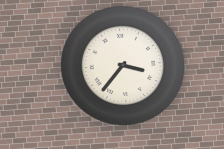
h=3 m=37
